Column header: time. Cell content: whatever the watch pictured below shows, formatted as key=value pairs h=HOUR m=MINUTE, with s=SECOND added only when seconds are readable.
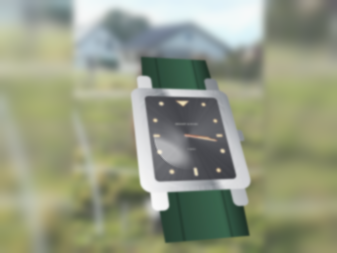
h=3 m=17
